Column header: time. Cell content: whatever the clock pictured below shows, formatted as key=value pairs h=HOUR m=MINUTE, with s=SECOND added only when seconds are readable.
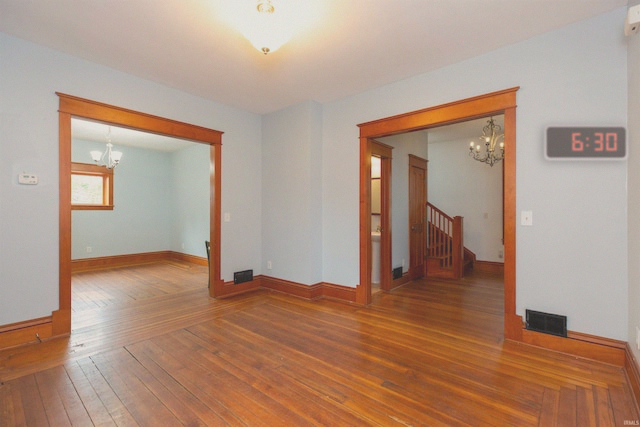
h=6 m=30
